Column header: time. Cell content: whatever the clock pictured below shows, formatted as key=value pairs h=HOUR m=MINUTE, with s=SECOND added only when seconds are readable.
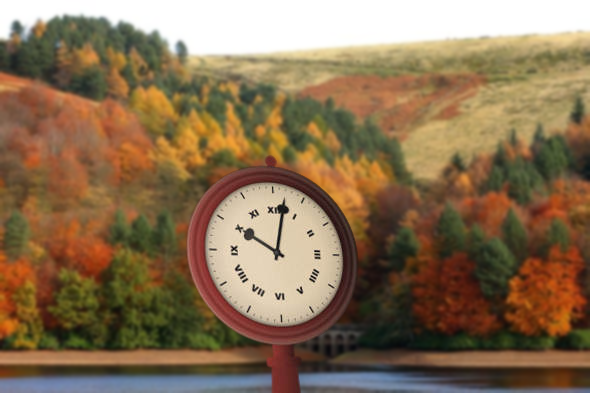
h=10 m=2
